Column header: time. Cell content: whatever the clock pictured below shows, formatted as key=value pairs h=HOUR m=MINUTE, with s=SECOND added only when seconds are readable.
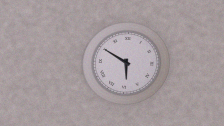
h=5 m=50
